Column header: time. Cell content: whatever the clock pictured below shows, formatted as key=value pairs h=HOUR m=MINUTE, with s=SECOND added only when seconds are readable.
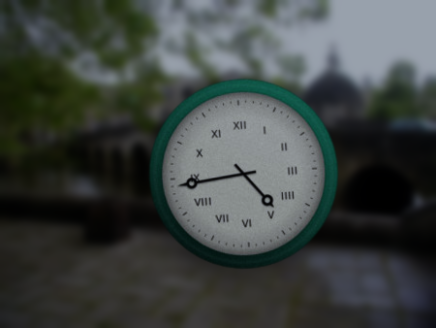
h=4 m=44
